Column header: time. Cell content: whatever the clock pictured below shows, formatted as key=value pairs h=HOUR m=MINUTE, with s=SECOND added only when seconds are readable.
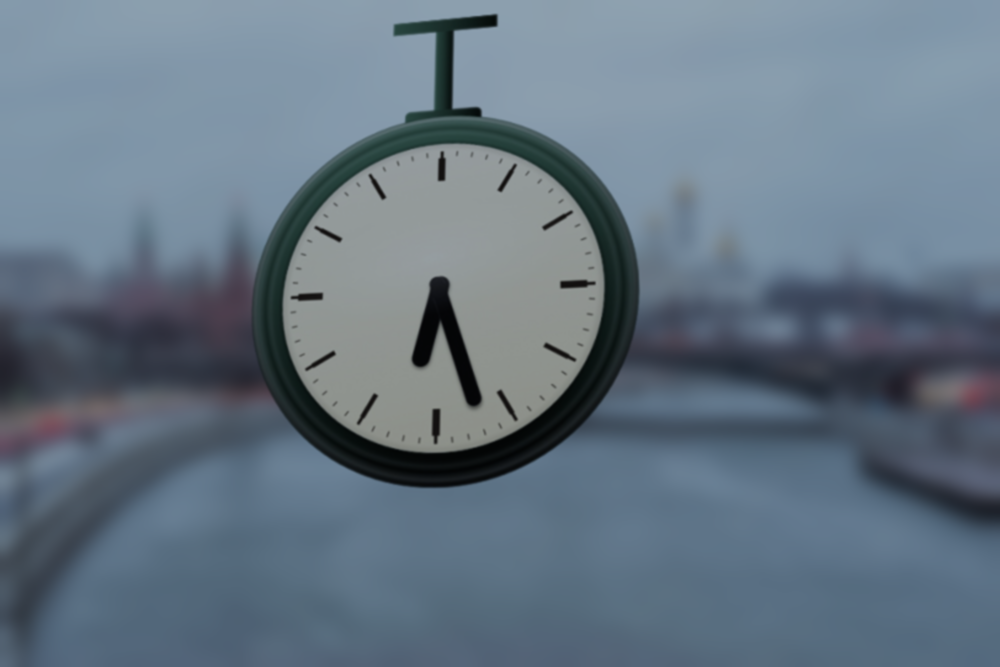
h=6 m=27
